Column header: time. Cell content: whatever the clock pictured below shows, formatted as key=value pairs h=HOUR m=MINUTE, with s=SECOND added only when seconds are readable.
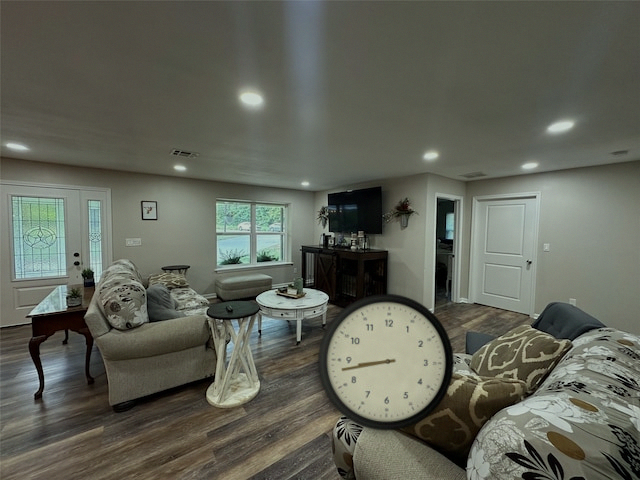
h=8 m=43
